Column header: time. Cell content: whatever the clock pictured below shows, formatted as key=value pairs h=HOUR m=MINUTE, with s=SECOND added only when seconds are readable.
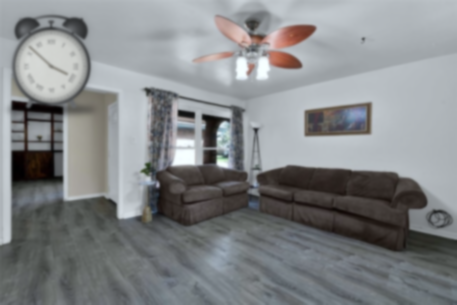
h=3 m=52
